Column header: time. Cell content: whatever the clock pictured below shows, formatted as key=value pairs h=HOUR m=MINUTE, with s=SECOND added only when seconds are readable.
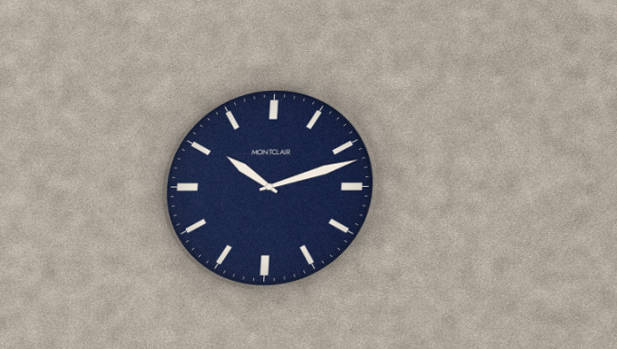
h=10 m=12
